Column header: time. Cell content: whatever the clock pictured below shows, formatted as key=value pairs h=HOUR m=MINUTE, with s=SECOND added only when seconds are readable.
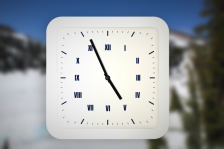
h=4 m=56
